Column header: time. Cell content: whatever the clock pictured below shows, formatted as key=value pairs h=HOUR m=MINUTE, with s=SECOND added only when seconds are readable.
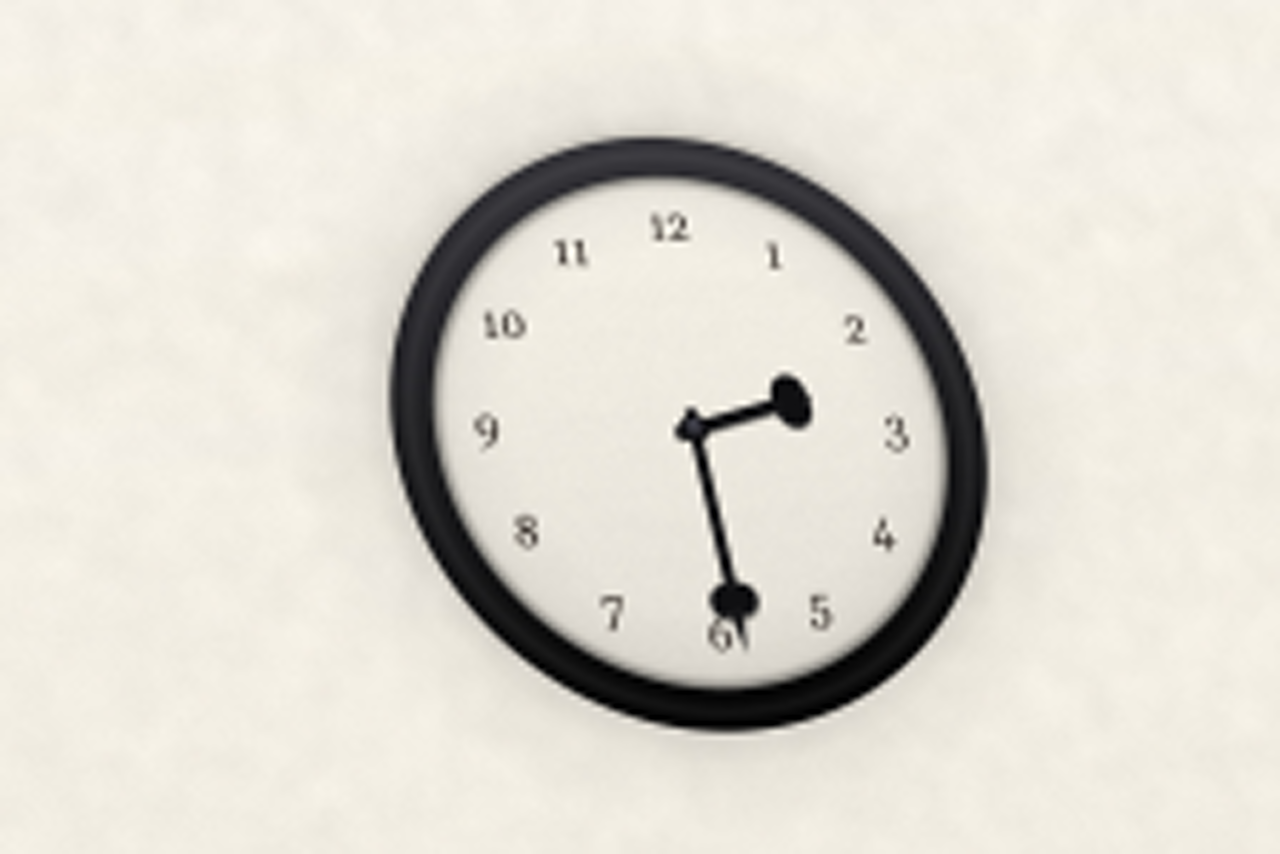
h=2 m=29
